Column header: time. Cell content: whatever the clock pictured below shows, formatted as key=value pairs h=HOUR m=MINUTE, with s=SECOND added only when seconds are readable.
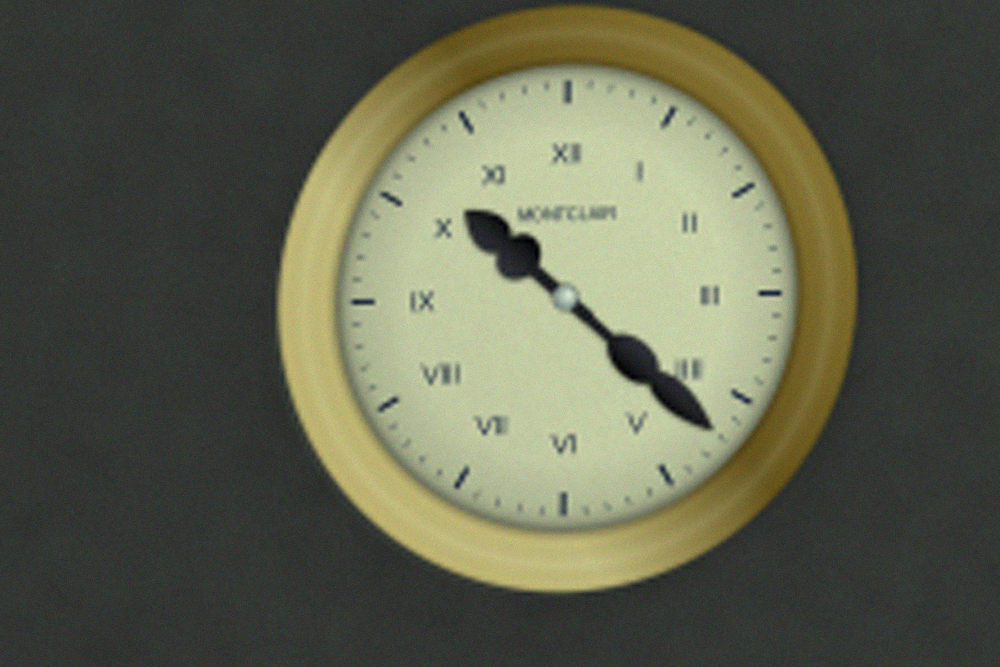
h=10 m=22
